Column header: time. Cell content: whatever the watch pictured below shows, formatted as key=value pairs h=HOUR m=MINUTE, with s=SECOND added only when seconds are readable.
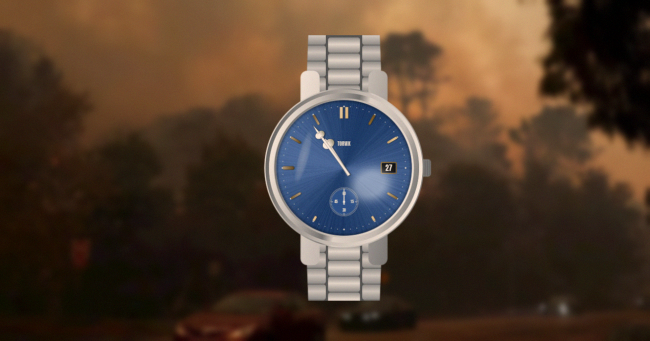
h=10 m=54
